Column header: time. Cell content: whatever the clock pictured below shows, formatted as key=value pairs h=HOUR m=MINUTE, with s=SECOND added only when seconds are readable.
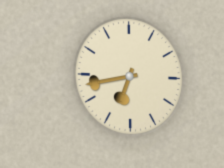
h=6 m=43
